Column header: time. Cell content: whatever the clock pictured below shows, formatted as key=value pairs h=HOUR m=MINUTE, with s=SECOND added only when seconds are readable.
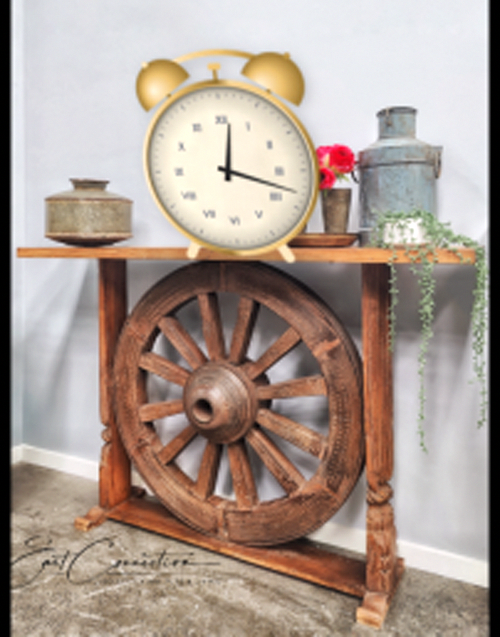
h=12 m=18
